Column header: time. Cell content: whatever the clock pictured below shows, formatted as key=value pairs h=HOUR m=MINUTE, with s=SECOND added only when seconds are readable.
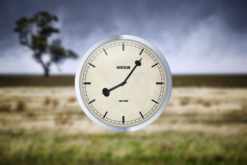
h=8 m=6
